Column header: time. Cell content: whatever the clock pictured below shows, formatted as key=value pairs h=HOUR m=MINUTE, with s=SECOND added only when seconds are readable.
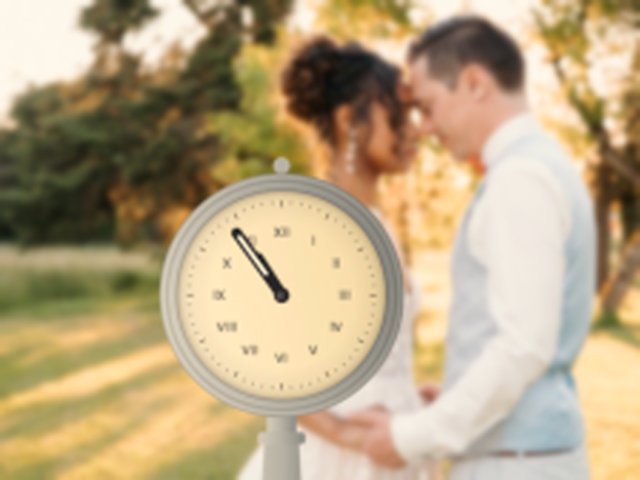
h=10 m=54
